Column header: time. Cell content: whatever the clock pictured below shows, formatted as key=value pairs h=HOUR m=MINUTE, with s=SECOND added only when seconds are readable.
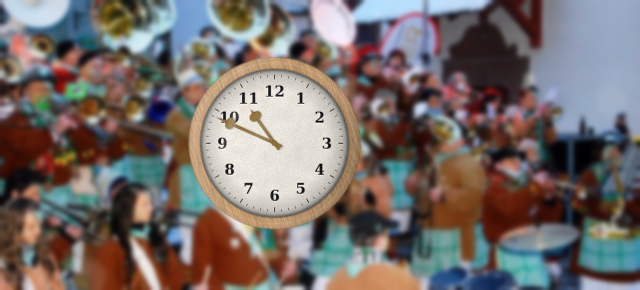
h=10 m=49
